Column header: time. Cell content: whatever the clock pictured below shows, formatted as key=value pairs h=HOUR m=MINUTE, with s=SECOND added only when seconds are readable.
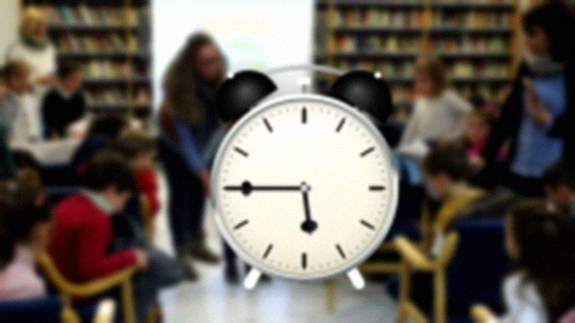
h=5 m=45
